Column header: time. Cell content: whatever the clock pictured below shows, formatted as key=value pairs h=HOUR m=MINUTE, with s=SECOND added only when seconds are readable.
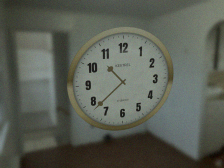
h=10 m=38
